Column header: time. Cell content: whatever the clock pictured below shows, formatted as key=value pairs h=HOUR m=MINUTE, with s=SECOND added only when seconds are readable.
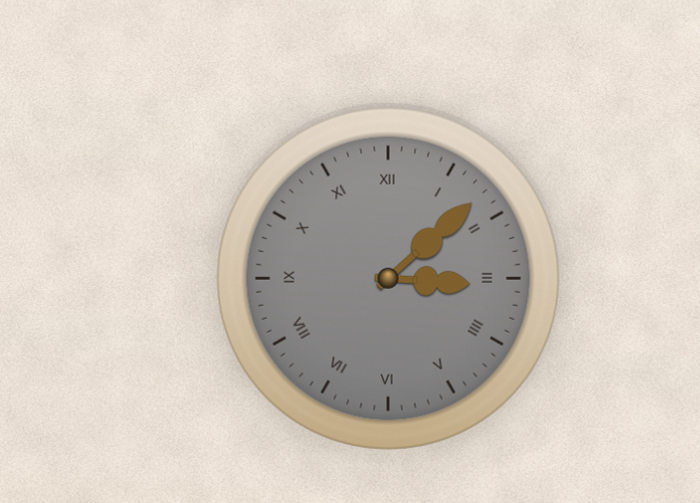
h=3 m=8
